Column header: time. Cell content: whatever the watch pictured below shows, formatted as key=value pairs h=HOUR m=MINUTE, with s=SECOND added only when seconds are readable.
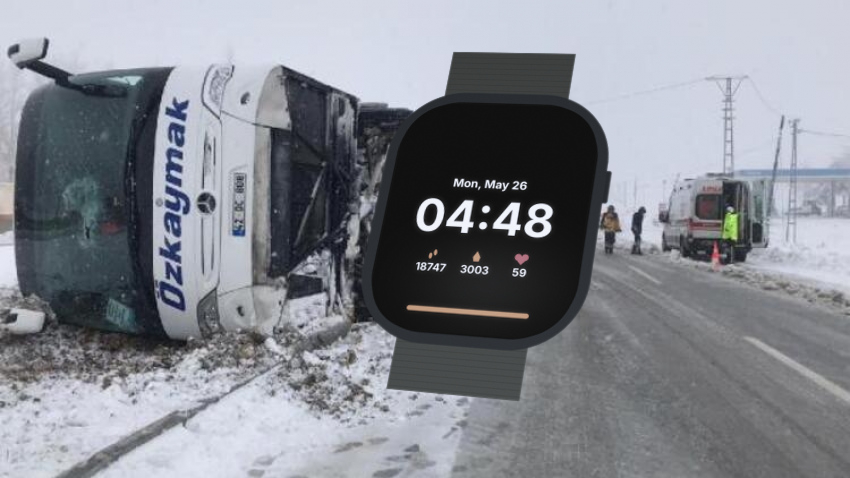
h=4 m=48
